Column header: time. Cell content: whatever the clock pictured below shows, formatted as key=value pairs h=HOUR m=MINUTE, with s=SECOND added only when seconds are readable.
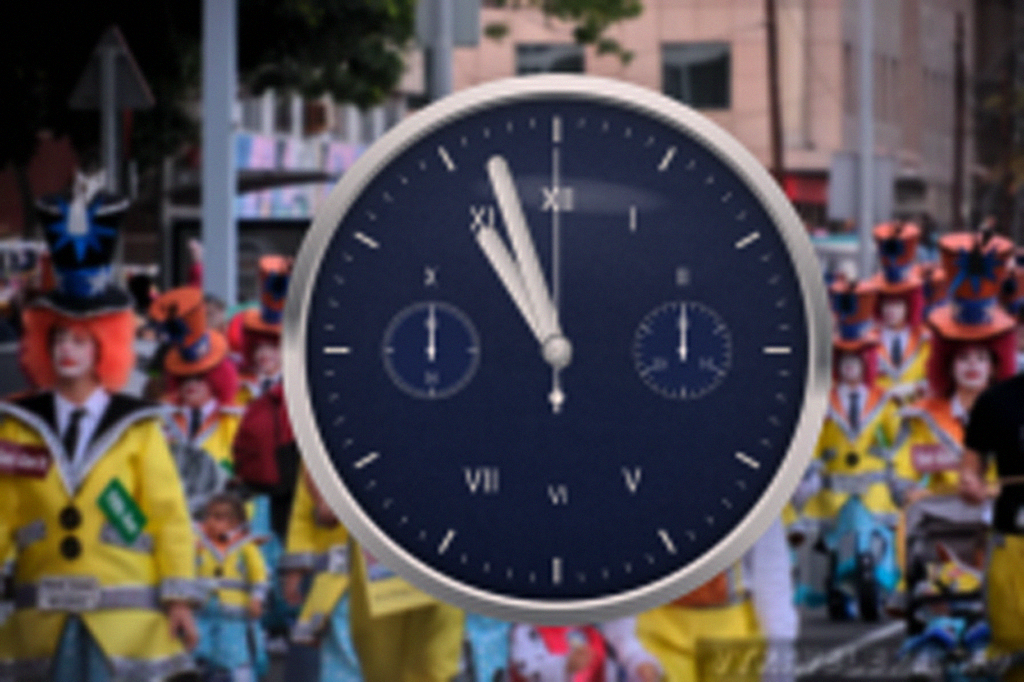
h=10 m=57
